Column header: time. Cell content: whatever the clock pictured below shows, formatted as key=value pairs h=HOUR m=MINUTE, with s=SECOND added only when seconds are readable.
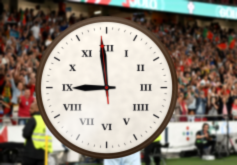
h=8 m=58 s=59
